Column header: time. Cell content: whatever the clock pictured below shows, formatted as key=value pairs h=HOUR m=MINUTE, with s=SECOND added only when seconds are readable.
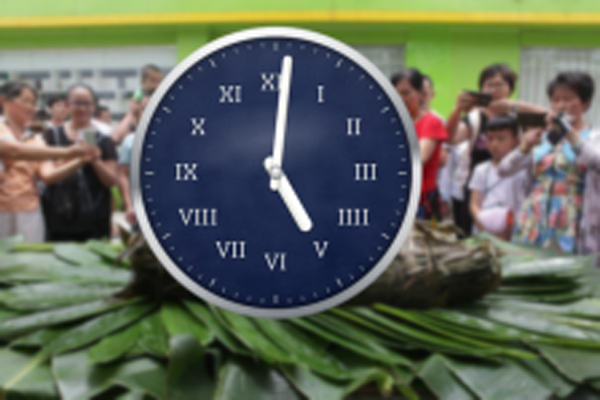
h=5 m=1
